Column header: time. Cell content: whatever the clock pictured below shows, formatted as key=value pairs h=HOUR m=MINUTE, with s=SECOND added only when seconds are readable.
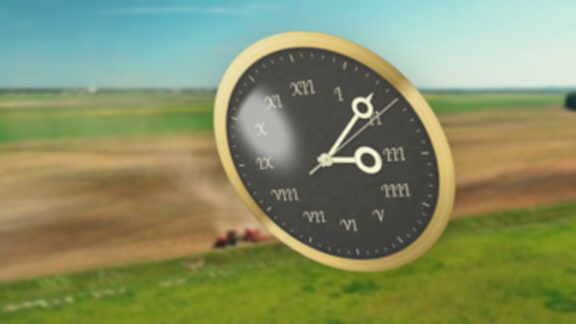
h=3 m=8 s=10
